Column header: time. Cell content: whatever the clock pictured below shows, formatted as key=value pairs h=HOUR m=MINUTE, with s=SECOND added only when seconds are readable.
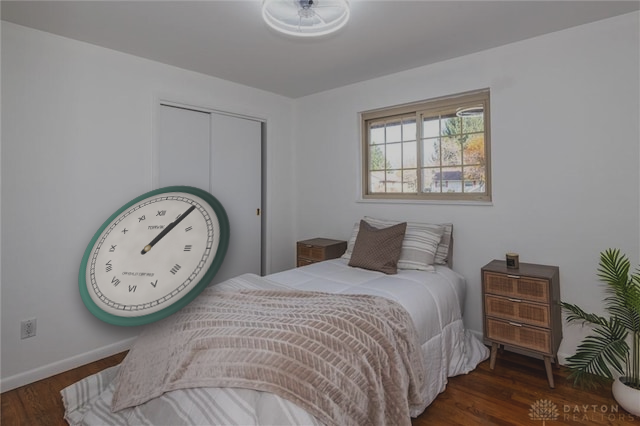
h=1 m=6
